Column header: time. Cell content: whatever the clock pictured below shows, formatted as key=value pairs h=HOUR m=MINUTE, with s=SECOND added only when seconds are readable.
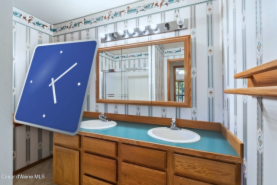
h=5 m=8
